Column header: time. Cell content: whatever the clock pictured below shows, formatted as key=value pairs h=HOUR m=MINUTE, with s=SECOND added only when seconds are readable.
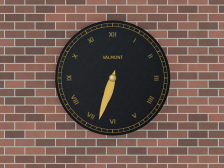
h=6 m=33
